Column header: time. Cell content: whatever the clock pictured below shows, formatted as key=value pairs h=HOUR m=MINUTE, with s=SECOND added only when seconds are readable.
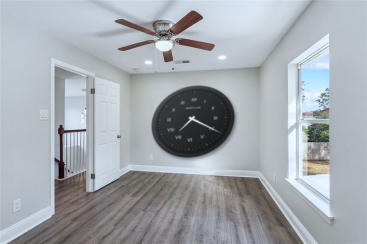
h=7 m=20
